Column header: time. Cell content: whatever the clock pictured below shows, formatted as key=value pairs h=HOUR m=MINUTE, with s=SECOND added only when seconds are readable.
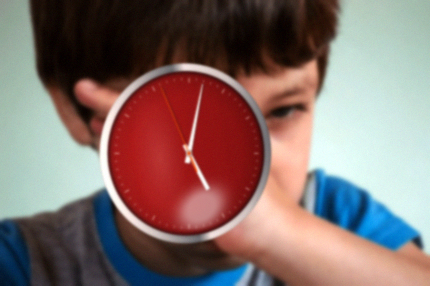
h=5 m=1 s=56
